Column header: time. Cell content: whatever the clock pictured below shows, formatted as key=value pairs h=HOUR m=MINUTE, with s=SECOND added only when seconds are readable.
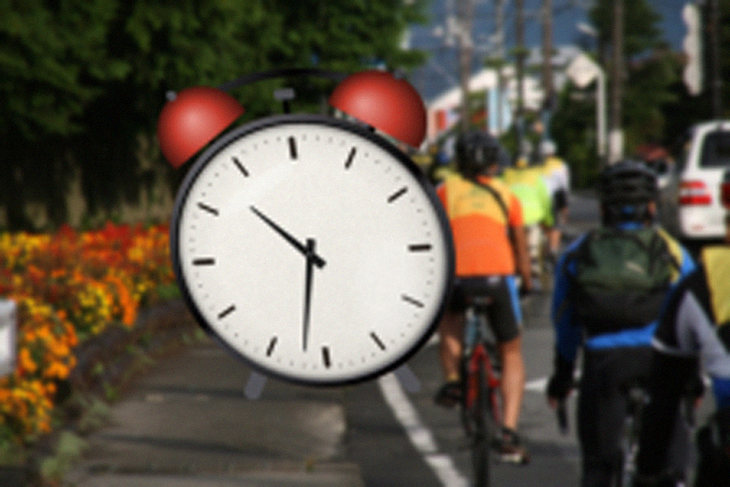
h=10 m=32
